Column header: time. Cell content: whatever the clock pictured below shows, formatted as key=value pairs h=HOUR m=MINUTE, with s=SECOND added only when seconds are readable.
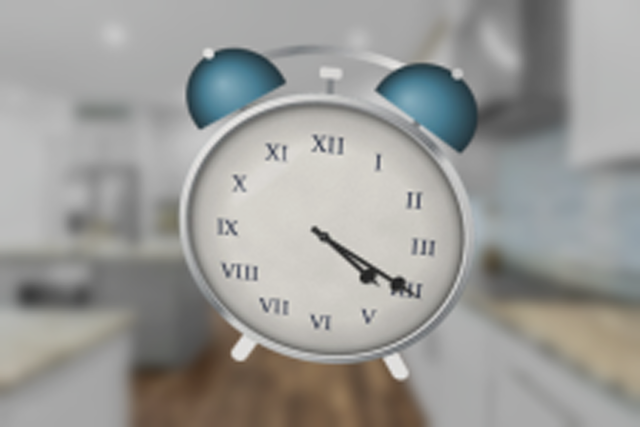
h=4 m=20
